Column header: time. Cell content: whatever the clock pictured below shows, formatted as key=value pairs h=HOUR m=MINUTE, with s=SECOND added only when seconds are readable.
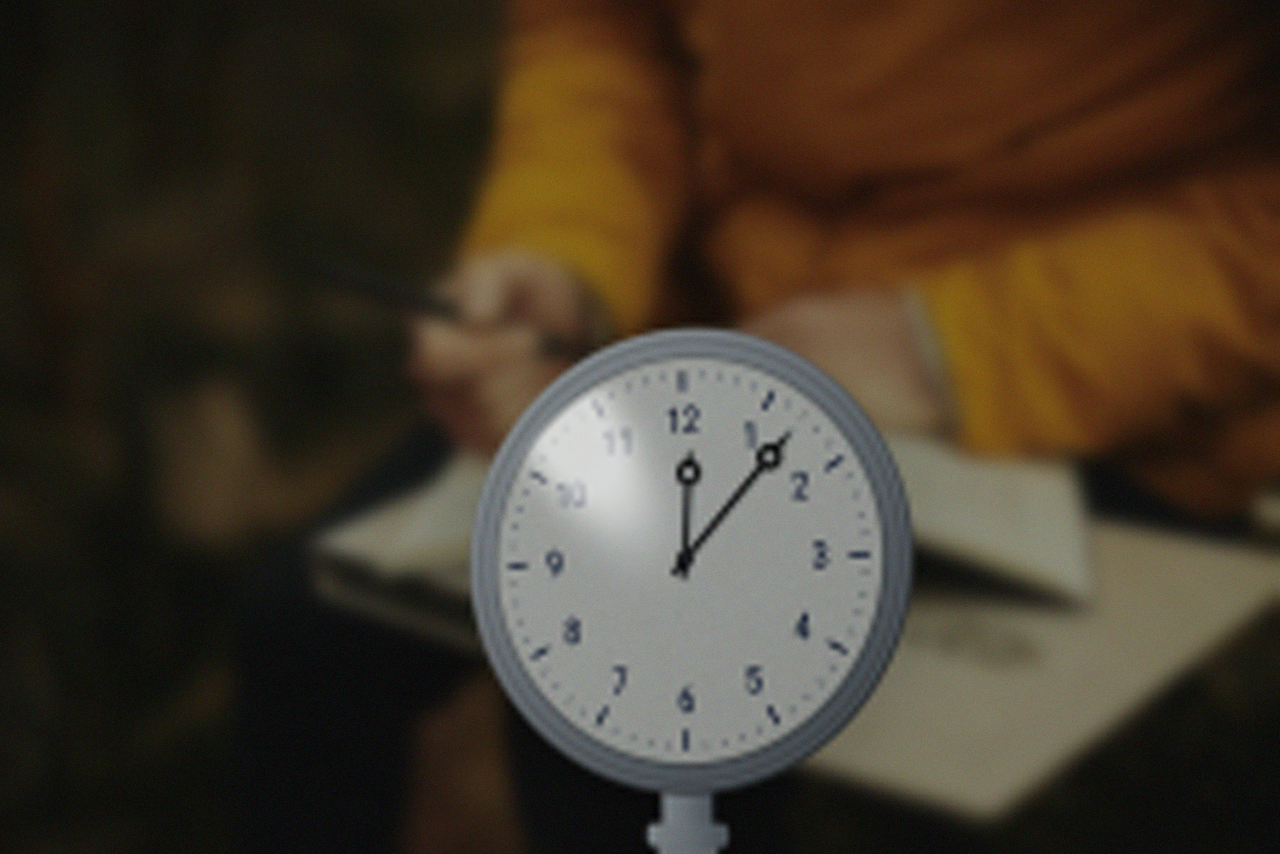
h=12 m=7
